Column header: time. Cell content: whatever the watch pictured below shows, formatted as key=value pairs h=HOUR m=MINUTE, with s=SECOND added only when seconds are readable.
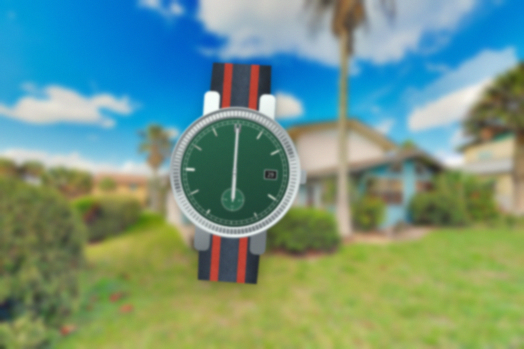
h=6 m=0
